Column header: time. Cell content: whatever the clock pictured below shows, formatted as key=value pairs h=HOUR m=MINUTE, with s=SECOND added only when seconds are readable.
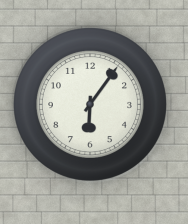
h=6 m=6
